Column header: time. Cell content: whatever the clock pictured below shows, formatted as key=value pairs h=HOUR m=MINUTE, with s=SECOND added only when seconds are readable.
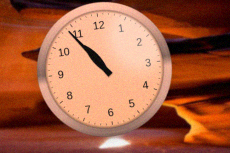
h=10 m=54
